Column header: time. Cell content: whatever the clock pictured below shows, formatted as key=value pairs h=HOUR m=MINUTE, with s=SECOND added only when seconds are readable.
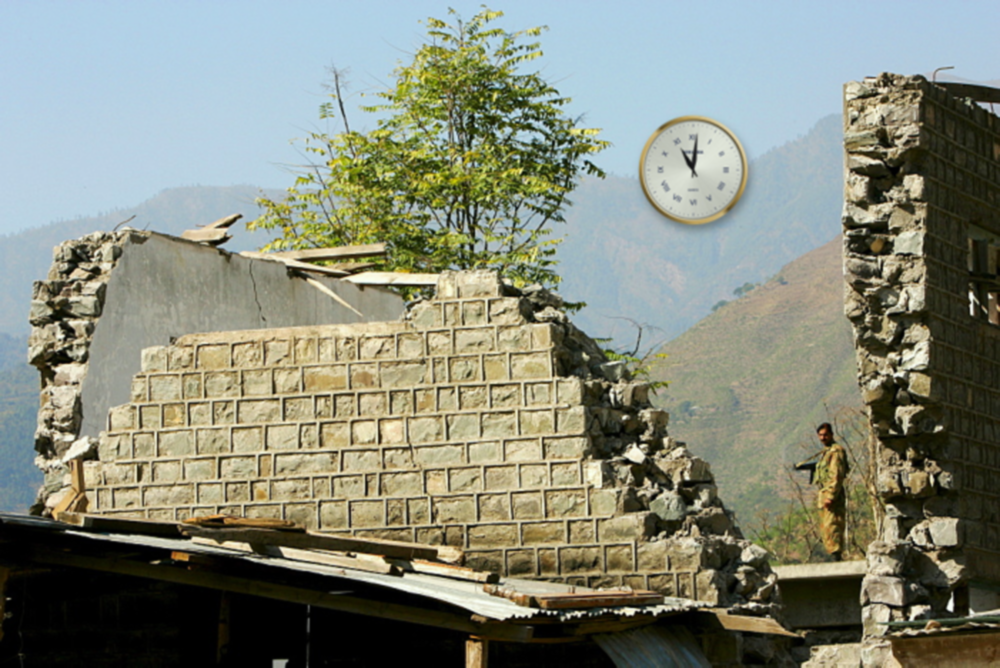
h=11 m=1
